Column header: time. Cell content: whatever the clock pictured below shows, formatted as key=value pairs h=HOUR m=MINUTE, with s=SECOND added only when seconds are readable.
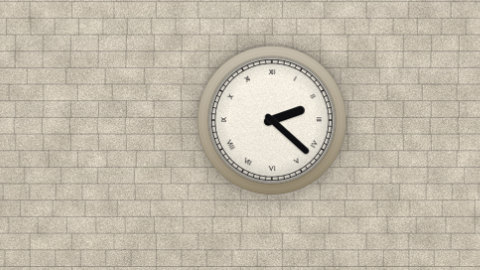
h=2 m=22
